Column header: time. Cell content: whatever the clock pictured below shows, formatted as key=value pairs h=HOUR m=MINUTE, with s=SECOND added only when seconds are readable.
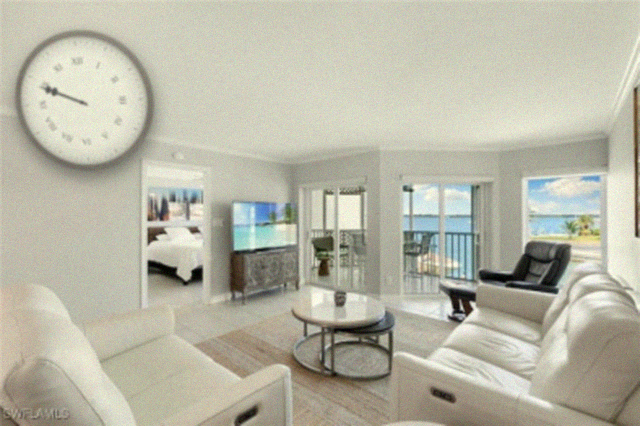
h=9 m=49
